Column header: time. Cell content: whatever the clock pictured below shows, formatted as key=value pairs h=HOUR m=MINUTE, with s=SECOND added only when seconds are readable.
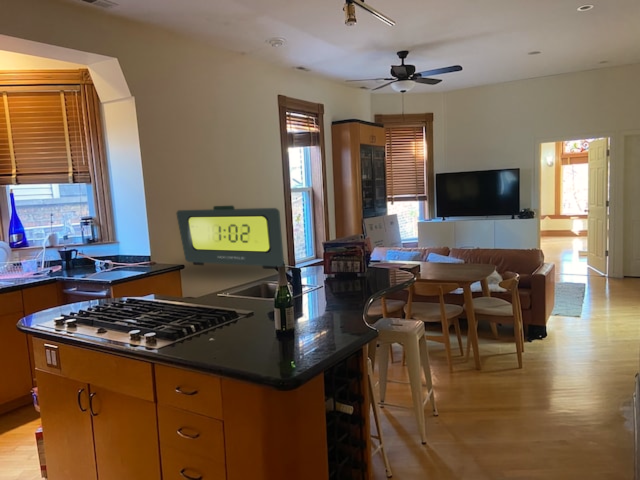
h=1 m=2
